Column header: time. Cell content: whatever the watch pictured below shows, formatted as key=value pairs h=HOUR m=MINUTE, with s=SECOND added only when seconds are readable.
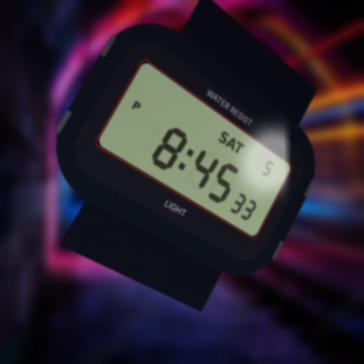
h=8 m=45 s=33
